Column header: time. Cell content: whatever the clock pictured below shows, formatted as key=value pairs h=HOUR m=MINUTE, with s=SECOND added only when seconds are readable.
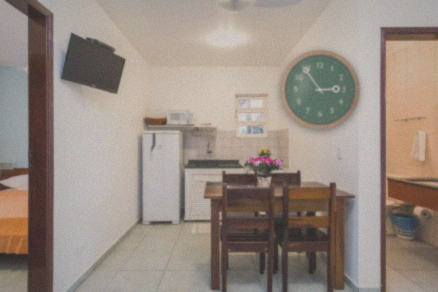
h=2 m=54
